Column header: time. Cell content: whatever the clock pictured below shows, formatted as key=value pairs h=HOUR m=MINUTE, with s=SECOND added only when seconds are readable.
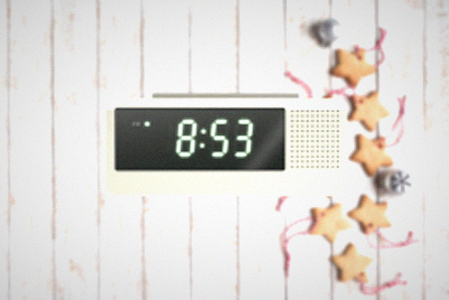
h=8 m=53
